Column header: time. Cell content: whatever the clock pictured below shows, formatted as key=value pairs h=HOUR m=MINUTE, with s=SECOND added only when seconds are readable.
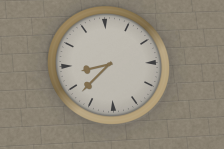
h=8 m=38
